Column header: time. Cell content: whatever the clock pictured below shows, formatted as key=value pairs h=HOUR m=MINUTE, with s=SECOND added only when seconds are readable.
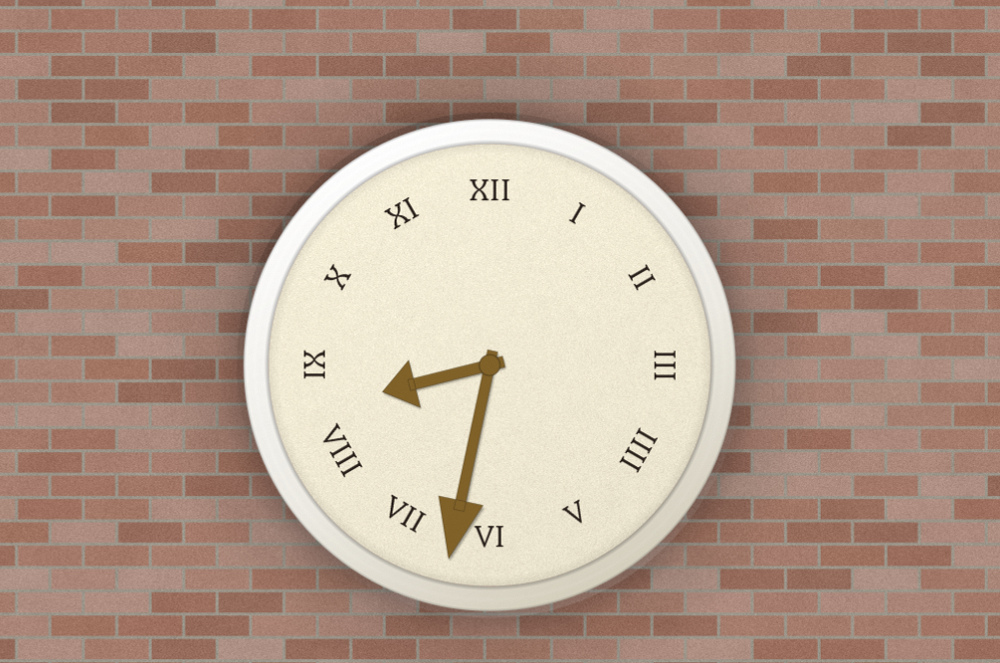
h=8 m=32
